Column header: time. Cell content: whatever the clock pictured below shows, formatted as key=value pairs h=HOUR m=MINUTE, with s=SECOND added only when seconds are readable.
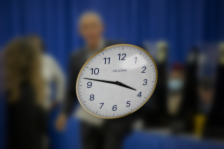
h=3 m=47
